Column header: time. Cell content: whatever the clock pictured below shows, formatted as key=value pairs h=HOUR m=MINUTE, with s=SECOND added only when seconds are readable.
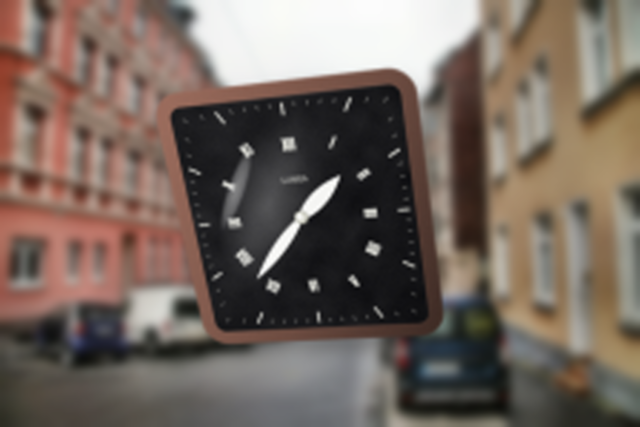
h=1 m=37
